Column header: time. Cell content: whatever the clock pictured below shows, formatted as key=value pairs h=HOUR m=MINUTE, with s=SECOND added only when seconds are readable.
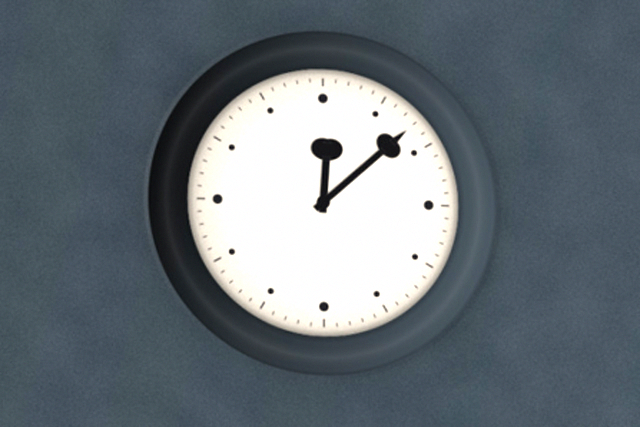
h=12 m=8
